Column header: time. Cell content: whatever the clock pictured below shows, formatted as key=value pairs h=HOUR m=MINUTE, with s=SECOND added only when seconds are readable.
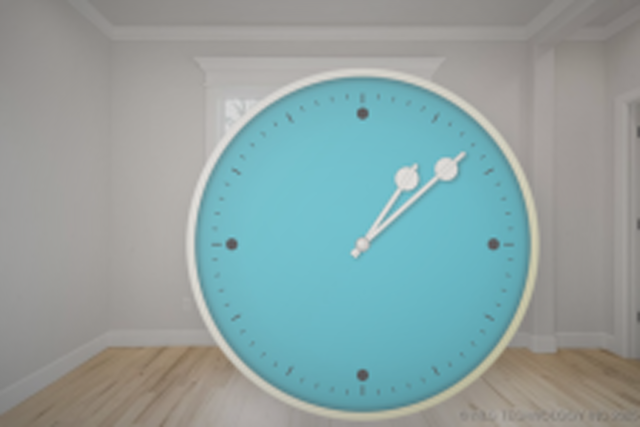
h=1 m=8
